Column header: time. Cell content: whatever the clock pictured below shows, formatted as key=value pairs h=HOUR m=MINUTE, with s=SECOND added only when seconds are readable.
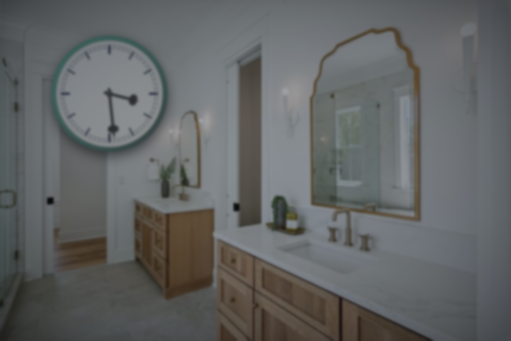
h=3 m=29
